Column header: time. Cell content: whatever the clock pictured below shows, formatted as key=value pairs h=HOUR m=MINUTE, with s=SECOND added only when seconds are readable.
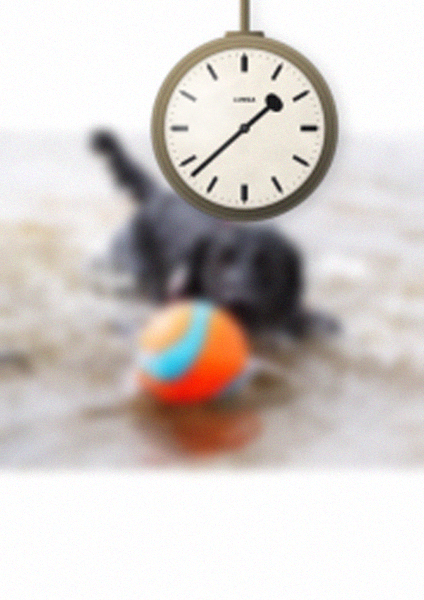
h=1 m=38
